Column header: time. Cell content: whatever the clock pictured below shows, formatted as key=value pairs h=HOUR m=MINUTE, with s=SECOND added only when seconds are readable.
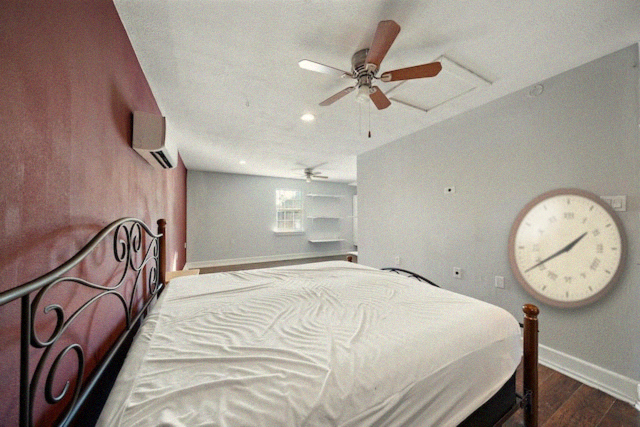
h=1 m=40
